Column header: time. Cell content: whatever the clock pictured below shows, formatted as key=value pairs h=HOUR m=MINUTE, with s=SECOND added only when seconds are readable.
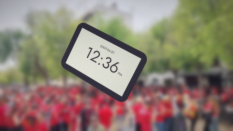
h=12 m=36
